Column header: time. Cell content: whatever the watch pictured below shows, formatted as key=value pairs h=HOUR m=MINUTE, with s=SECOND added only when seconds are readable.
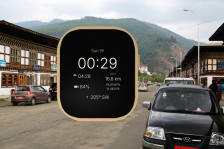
h=0 m=29
